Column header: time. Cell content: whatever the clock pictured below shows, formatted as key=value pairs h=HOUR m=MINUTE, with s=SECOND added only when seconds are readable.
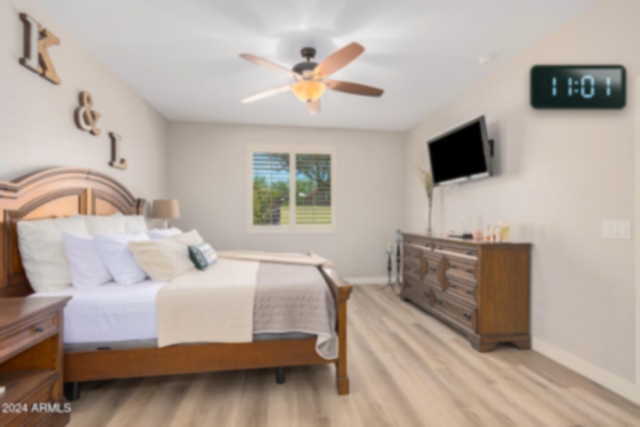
h=11 m=1
